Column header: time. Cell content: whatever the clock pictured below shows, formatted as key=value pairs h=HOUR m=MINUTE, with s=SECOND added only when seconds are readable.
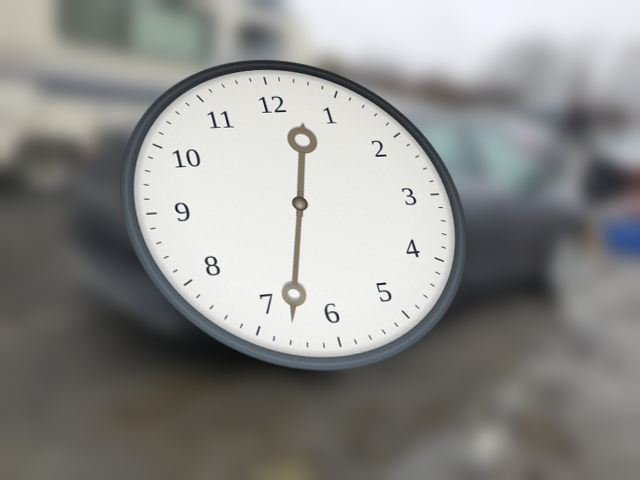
h=12 m=33
